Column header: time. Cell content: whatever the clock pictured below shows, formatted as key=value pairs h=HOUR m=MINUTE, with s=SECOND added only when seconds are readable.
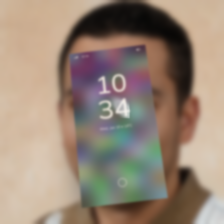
h=10 m=34
